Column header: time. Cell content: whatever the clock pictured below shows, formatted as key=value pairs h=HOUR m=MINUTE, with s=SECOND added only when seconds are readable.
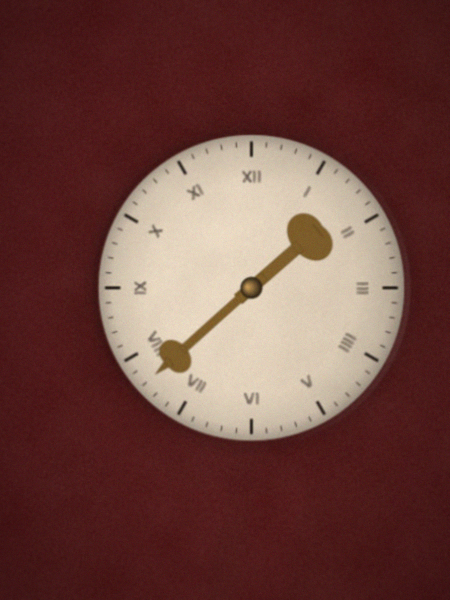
h=1 m=38
